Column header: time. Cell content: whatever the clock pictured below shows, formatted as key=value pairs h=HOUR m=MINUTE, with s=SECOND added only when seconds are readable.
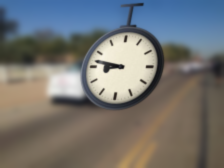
h=8 m=47
